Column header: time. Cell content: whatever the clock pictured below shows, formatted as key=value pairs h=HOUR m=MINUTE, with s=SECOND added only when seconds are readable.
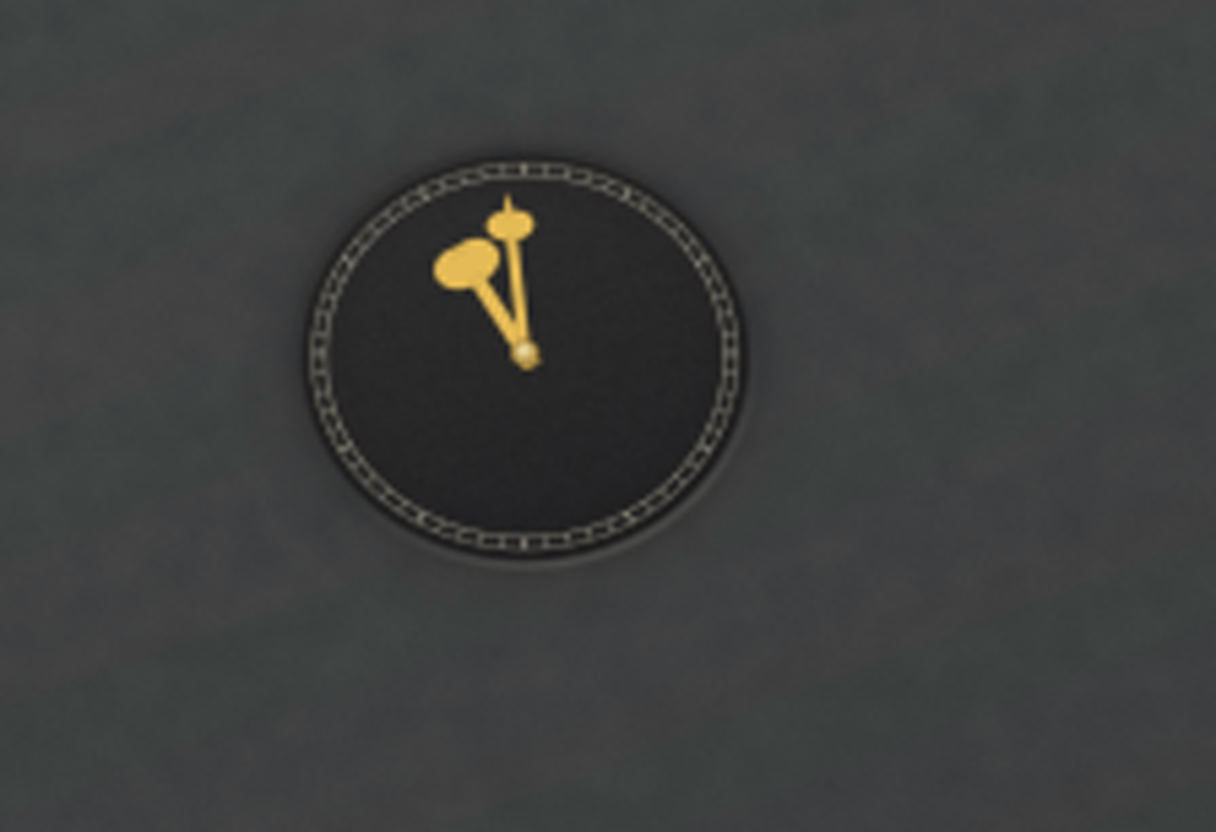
h=10 m=59
